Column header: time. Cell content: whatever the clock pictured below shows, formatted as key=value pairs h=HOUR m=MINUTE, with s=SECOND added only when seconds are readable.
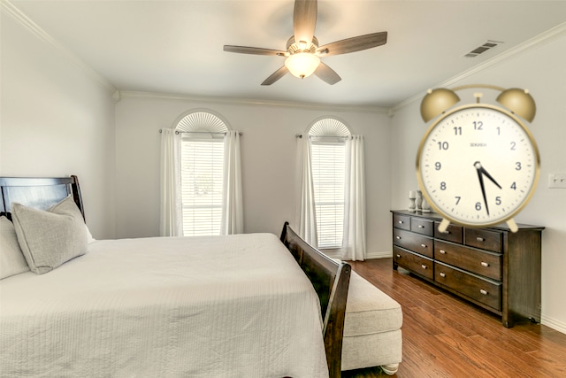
h=4 m=28
